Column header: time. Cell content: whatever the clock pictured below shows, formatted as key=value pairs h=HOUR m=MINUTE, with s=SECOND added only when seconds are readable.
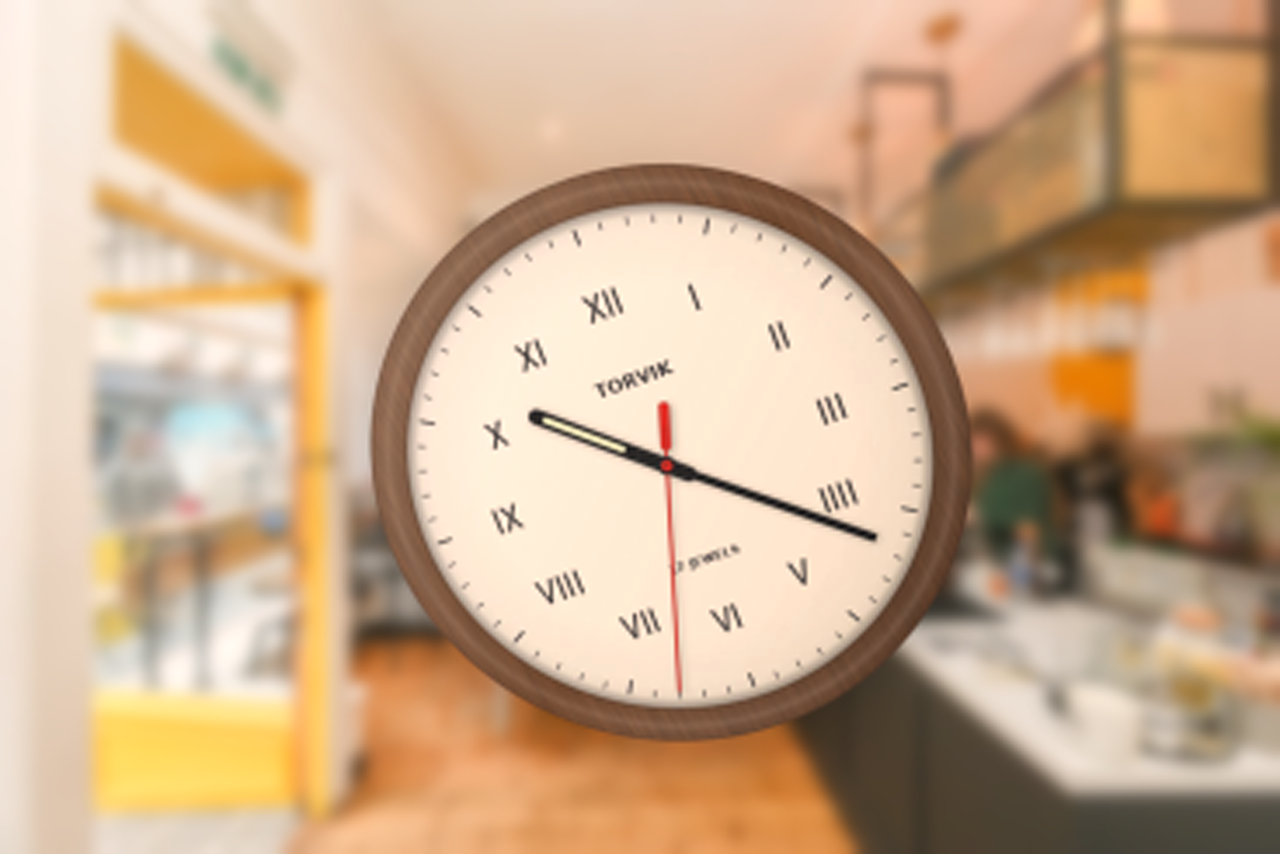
h=10 m=21 s=33
